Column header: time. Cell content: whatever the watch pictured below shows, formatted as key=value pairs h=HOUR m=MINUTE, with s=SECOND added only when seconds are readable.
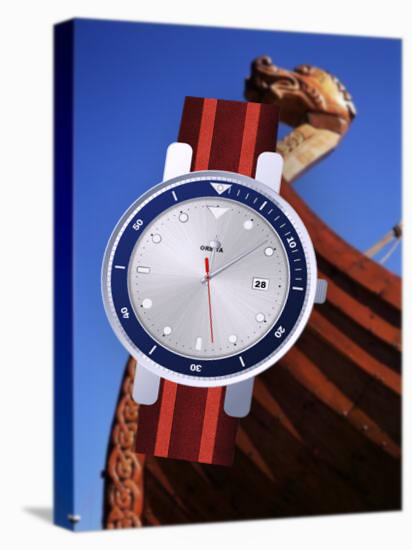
h=12 m=8 s=28
